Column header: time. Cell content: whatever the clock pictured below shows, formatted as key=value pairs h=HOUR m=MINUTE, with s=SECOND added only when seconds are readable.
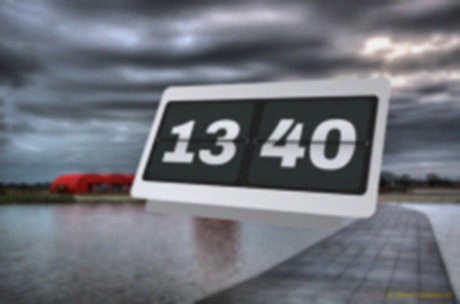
h=13 m=40
